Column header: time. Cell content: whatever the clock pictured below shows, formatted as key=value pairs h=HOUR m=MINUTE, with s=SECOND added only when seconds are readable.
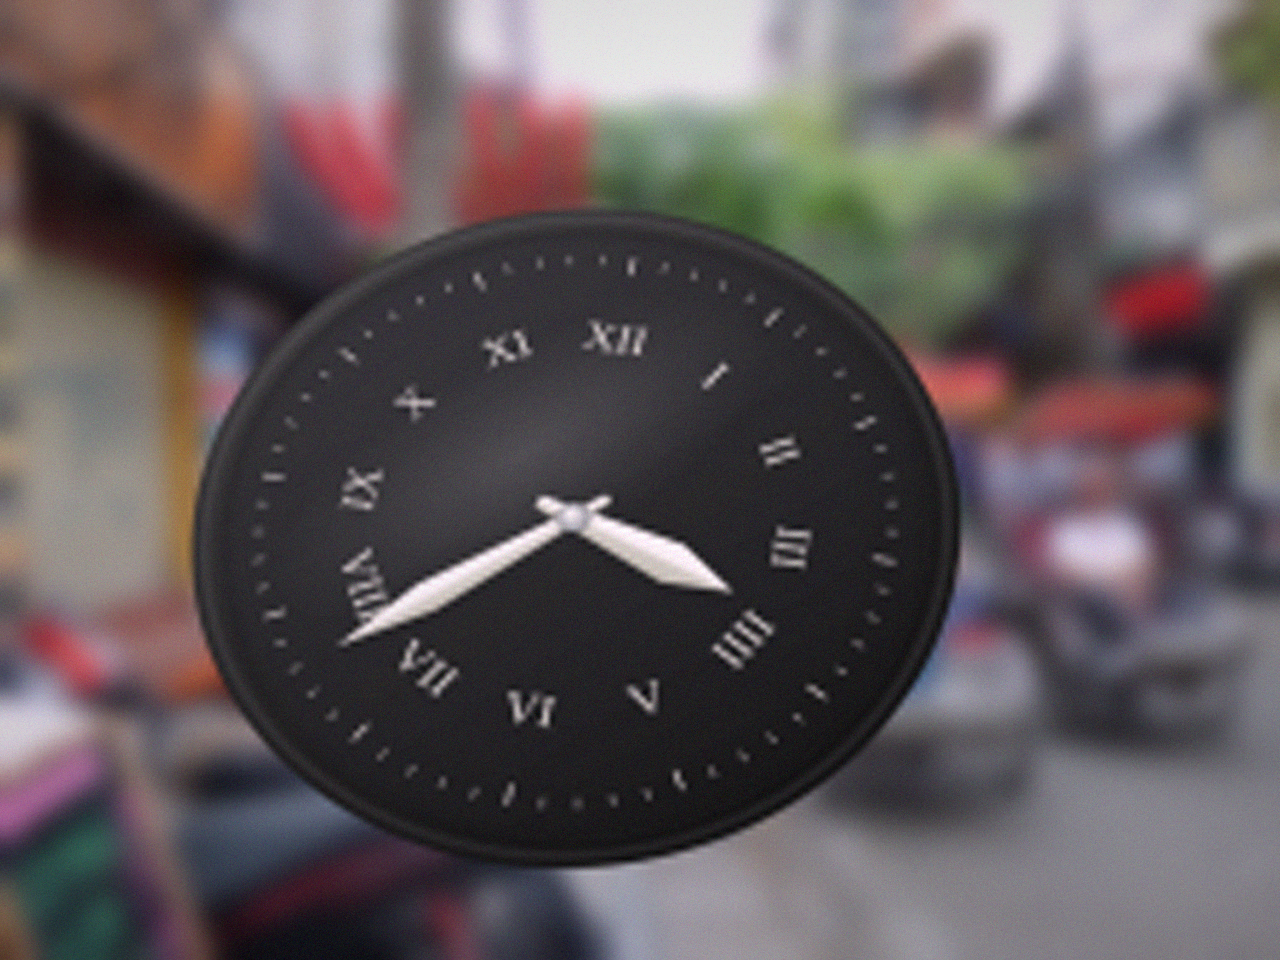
h=3 m=38
